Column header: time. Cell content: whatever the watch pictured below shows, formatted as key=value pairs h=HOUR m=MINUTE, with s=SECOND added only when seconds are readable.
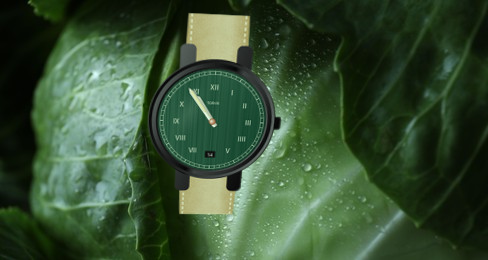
h=10 m=54
